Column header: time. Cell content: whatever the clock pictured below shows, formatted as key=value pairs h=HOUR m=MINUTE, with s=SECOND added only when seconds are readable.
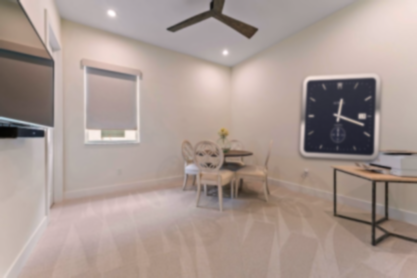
h=12 m=18
